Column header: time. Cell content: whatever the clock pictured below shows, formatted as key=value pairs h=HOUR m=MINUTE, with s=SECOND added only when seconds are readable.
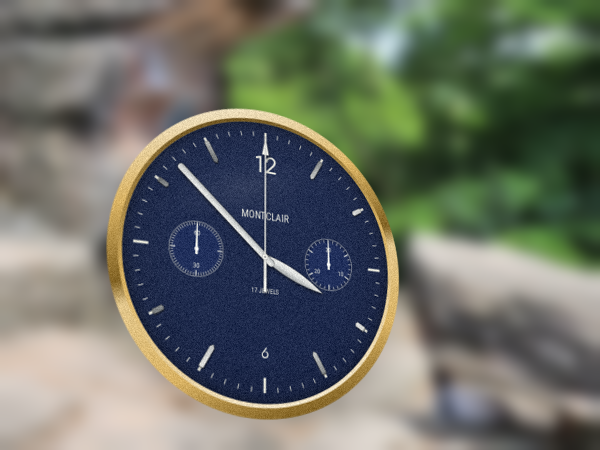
h=3 m=52
